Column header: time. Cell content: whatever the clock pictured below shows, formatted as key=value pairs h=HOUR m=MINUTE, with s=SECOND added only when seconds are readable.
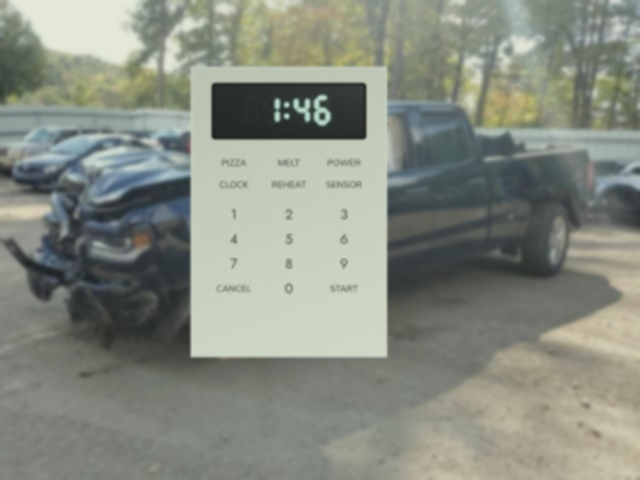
h=1 m=46
